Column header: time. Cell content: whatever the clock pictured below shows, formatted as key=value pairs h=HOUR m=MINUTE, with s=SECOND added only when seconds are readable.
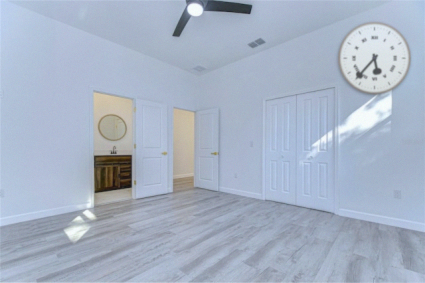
h=5 m=37
